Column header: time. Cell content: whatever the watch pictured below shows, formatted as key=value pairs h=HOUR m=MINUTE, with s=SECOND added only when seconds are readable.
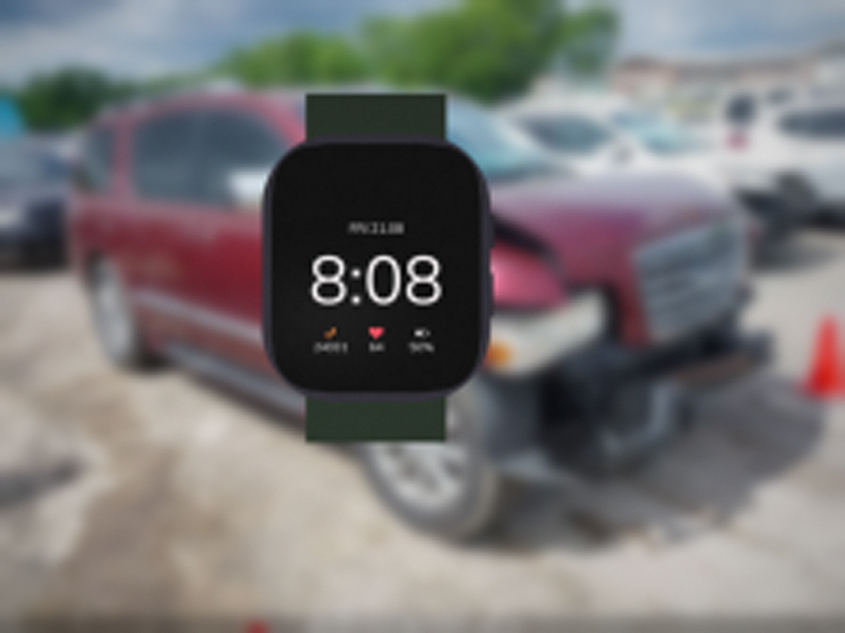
h=8 m=8
